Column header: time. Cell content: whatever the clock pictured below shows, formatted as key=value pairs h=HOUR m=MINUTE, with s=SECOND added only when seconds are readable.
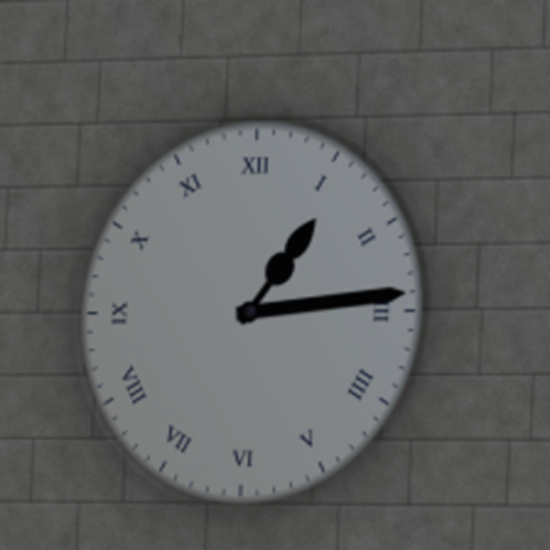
h=1 m=14
